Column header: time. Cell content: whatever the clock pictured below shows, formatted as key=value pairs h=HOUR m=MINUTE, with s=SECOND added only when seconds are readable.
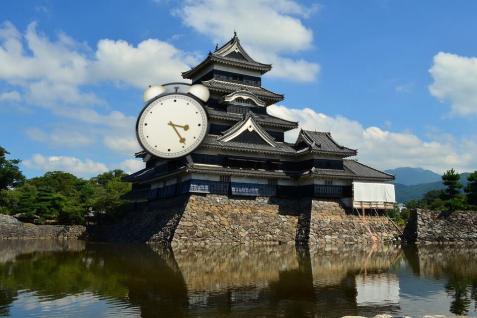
h=3 m=24
